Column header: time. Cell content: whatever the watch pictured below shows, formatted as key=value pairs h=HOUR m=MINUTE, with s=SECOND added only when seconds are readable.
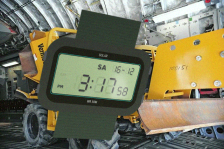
h=3 m=17 s=58
